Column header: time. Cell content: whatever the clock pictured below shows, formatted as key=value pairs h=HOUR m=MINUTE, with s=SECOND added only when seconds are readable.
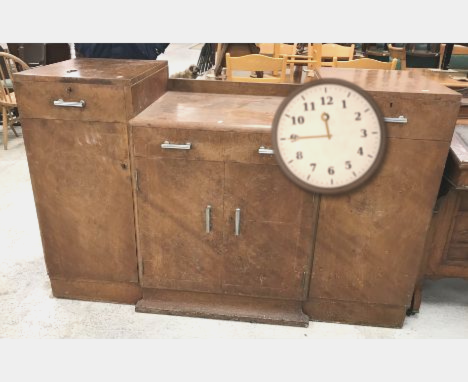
h=11 m=45
